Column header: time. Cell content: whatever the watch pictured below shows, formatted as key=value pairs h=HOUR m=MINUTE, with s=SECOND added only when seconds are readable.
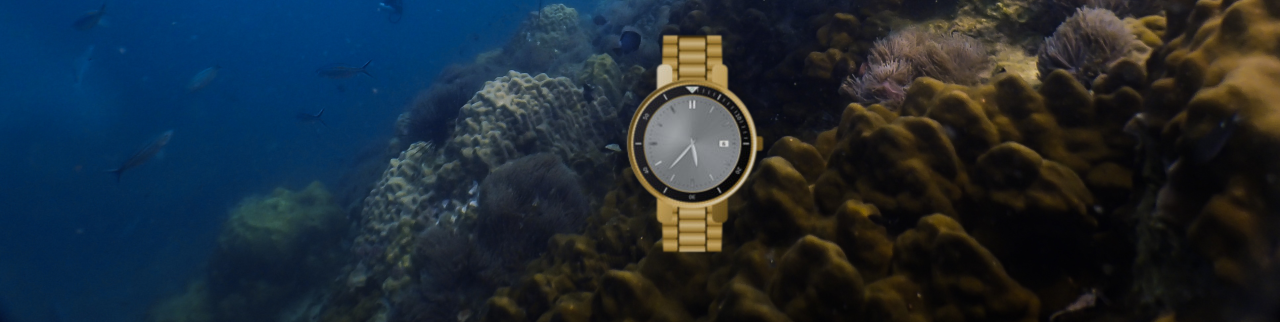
h=5 m=37
